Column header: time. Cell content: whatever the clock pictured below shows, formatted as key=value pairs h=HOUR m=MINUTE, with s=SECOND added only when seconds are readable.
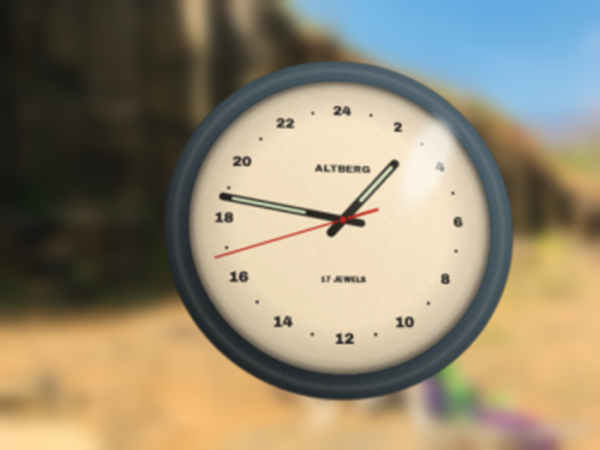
h=2 m=46 s=42
